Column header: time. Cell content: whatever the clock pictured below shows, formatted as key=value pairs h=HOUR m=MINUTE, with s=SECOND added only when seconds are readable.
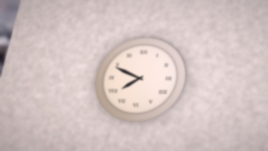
h=7 m=49
